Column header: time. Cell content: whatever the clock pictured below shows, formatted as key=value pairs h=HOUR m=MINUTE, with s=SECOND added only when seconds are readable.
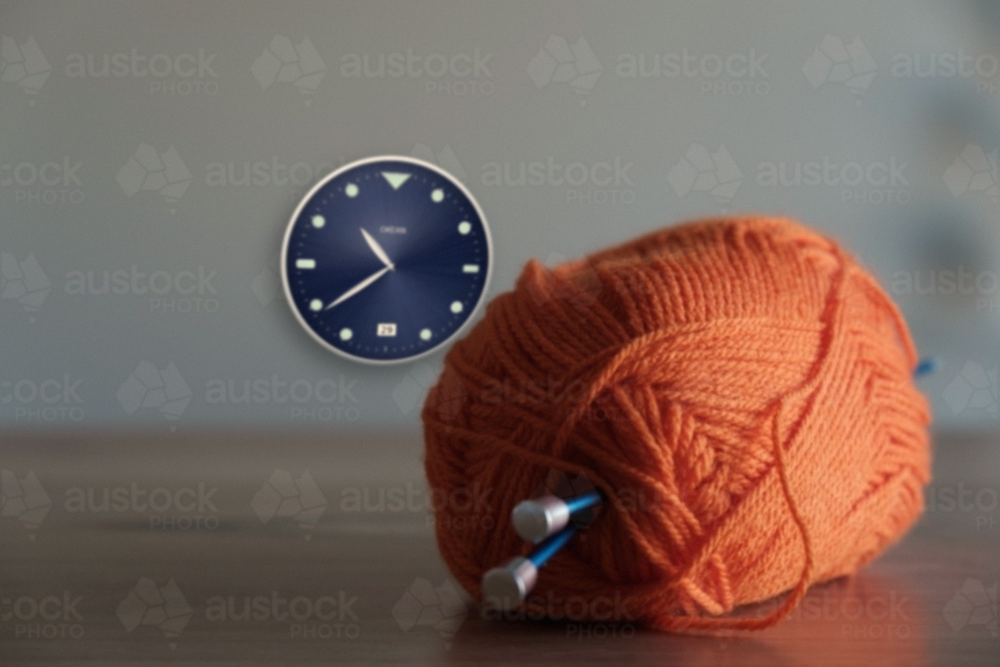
h=10 m=39
